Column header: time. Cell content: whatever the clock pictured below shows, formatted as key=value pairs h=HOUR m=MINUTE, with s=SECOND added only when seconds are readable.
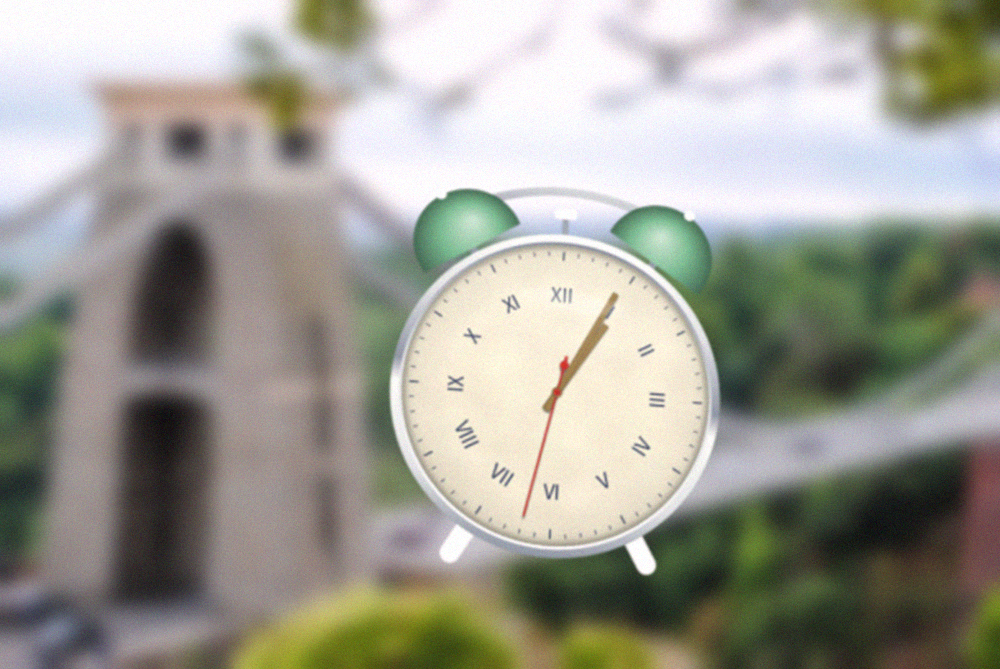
h=1 m=4 s=32
